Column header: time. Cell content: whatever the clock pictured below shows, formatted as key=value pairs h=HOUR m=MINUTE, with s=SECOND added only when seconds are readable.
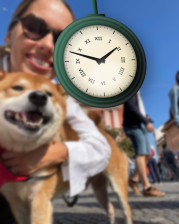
h=1 m=48
